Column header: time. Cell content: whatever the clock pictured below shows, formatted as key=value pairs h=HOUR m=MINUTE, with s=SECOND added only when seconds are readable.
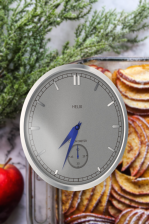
h=7 m=34
